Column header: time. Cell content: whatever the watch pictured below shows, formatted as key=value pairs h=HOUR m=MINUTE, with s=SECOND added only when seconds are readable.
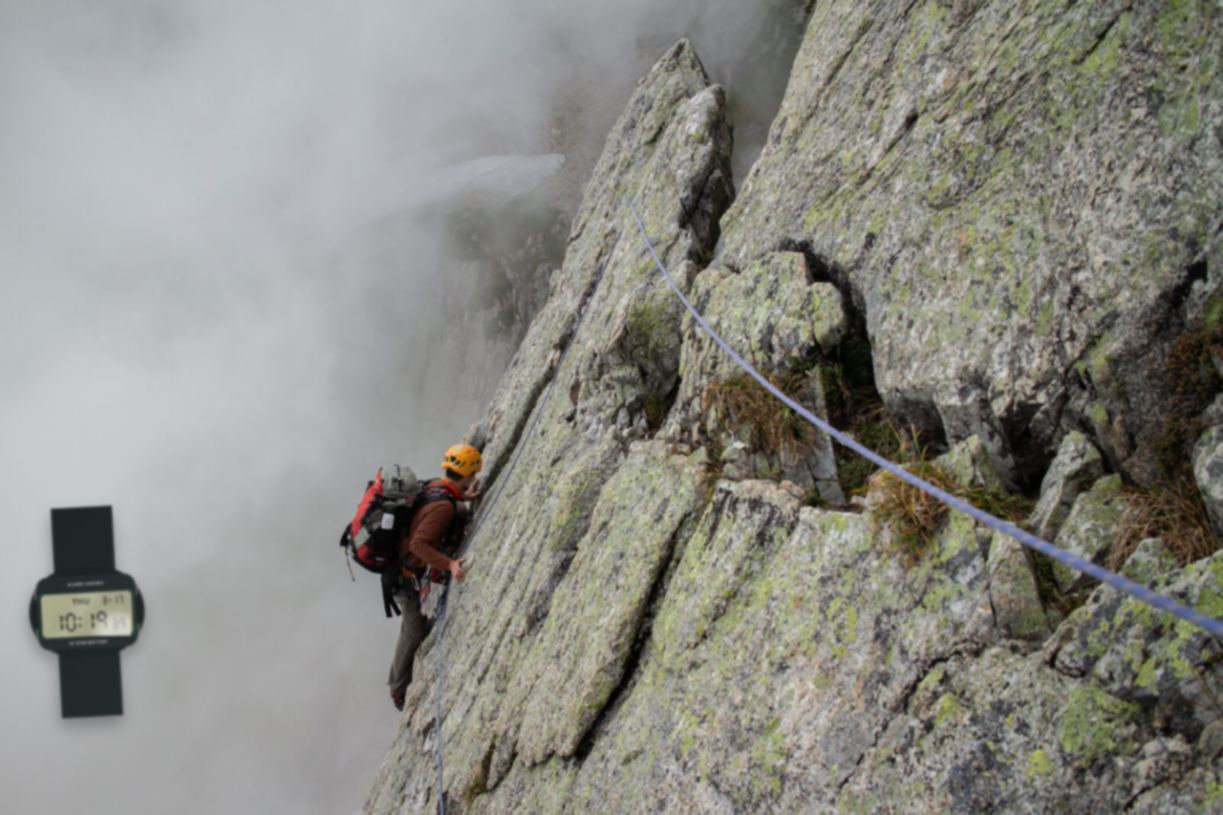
h=10 m=19
